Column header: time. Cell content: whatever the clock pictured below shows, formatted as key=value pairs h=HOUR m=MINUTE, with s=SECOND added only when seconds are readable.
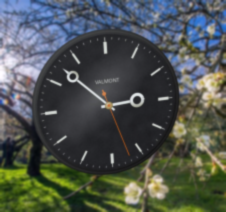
h=2 m=52 s=27
